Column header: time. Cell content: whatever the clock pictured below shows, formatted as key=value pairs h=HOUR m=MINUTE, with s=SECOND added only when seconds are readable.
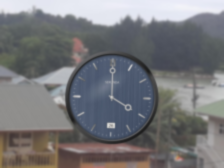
h=4 m=0
